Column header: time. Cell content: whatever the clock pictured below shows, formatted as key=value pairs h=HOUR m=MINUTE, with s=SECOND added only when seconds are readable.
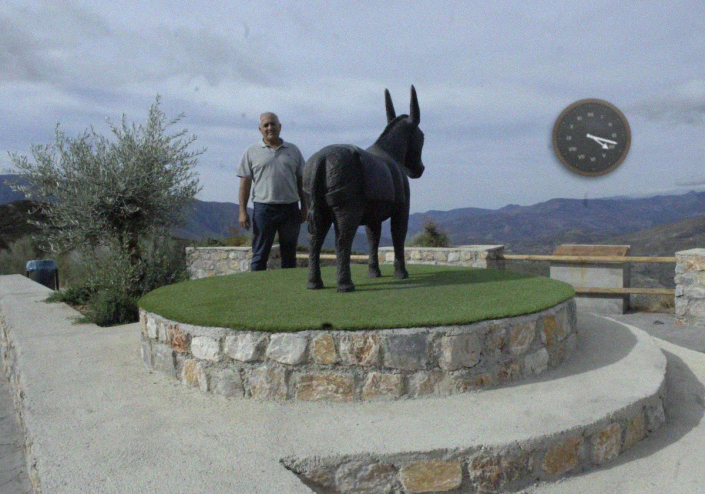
h=4 m=18
